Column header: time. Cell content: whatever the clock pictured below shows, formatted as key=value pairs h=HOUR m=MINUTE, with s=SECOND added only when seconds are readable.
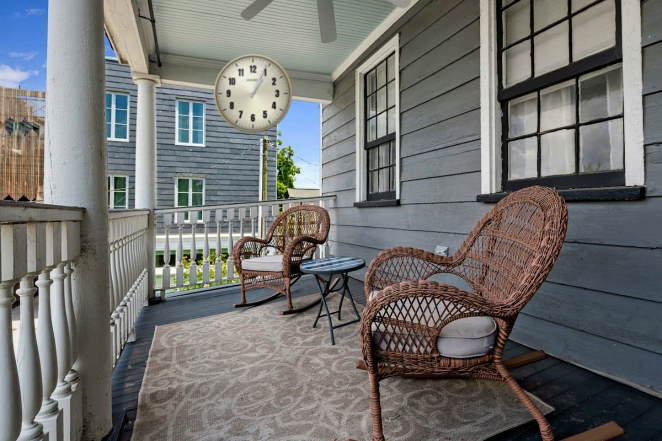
h=1 m=4
